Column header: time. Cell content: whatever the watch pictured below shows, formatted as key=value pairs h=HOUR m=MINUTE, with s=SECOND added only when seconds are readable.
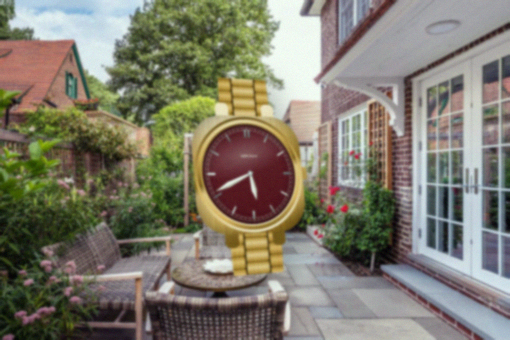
h=5 m=41
